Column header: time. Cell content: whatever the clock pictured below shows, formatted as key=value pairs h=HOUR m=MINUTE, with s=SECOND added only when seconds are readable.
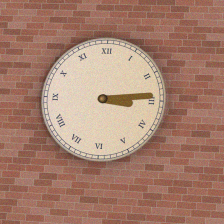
h=3 m=14
